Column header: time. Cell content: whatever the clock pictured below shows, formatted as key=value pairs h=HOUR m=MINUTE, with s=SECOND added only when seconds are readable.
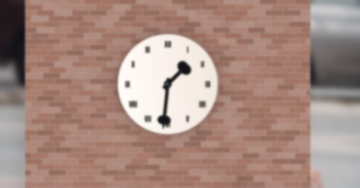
h=1 m=31
